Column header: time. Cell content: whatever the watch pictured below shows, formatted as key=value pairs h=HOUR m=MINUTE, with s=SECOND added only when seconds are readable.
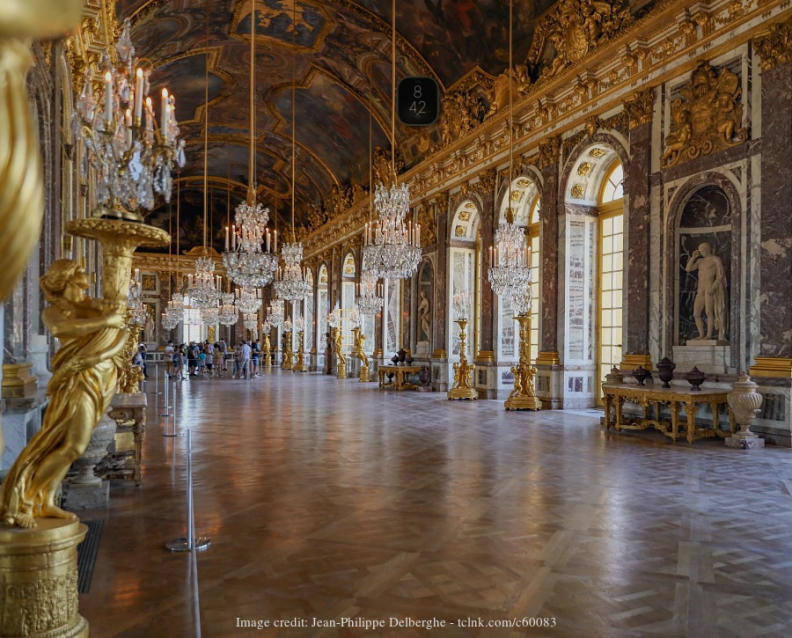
h=8 m=42
